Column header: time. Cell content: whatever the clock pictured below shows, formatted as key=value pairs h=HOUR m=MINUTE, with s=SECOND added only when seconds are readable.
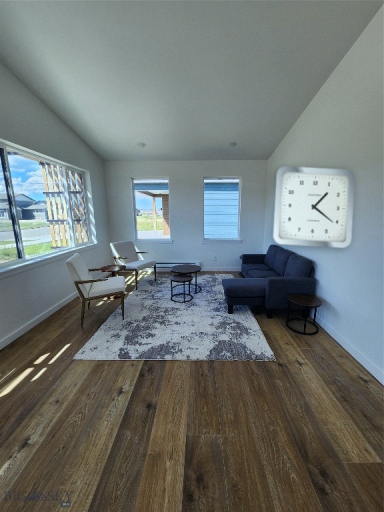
h=1 m=21
